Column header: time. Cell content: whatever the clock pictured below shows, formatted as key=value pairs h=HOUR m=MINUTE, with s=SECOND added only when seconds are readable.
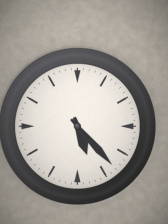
h=5 m=23
